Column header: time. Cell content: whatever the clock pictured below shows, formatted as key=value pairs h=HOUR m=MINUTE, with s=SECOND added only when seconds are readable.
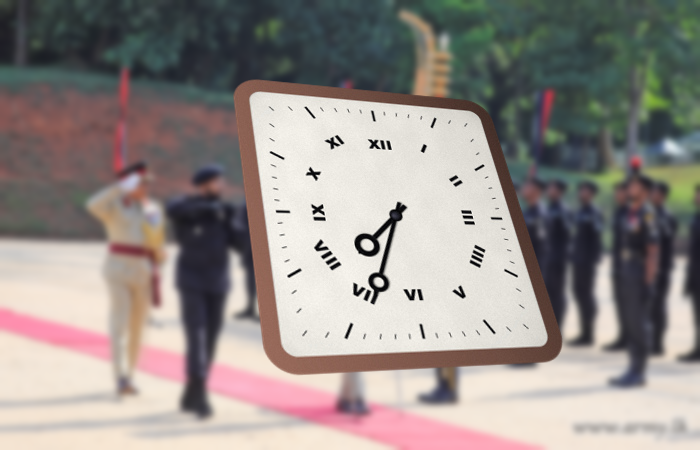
h=7 m=34
